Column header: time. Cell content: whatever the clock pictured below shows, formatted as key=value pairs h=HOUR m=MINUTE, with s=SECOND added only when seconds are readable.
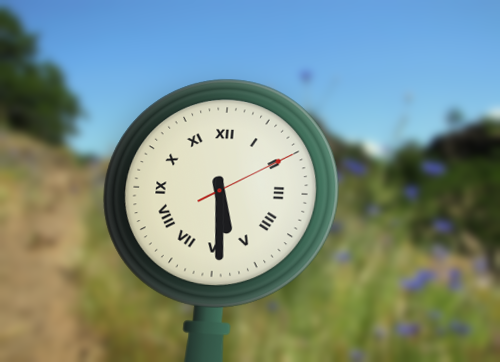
h=5 m=29 s=10
